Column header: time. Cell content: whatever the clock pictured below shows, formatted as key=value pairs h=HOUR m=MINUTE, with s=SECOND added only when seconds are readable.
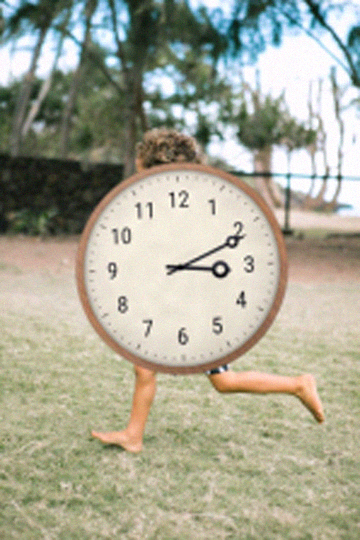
h=3 m=11
